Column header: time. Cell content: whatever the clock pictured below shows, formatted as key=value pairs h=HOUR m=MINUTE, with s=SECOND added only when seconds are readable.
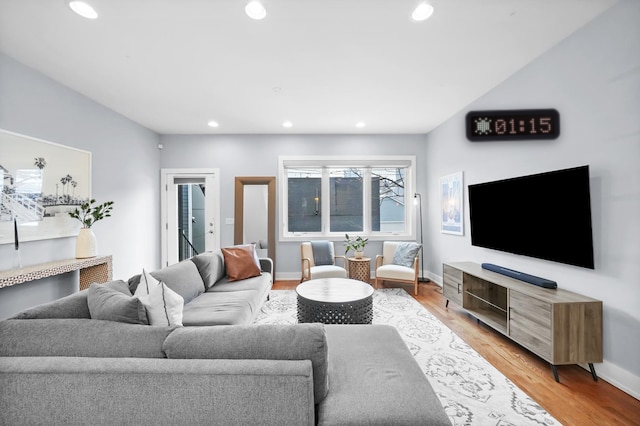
h=1 m=15
